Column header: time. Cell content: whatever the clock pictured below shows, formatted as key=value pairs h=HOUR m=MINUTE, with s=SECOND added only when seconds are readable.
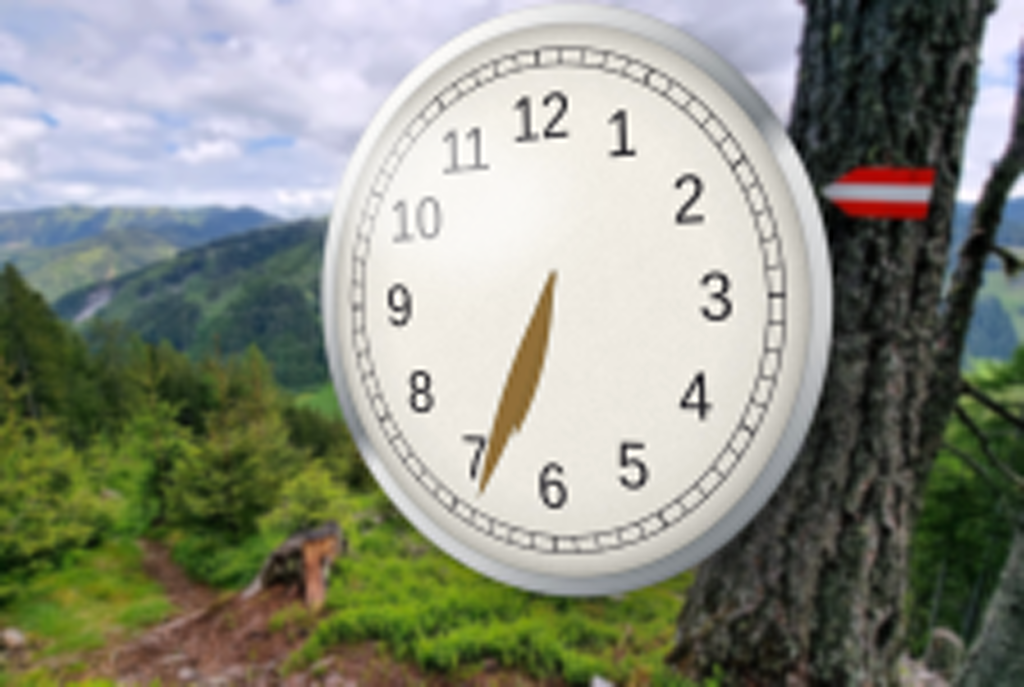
h=6 m=34
